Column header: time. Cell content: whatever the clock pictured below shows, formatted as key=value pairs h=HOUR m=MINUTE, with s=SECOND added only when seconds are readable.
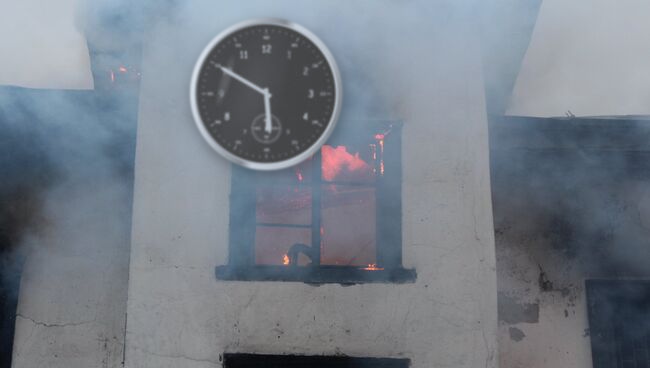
h=5 m=50
